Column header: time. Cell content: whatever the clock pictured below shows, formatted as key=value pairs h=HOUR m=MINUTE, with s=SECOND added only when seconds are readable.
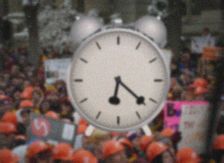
h=6 m=22
